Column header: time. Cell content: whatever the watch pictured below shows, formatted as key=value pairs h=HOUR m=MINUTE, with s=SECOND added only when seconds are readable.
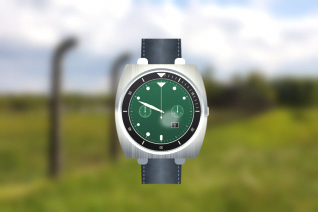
h=9 m=49
